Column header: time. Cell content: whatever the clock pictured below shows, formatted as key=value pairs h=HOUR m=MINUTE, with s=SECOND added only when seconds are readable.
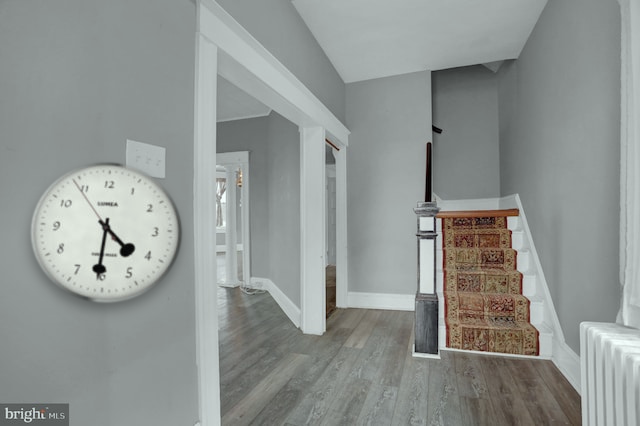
h=4 m=30 s=54
